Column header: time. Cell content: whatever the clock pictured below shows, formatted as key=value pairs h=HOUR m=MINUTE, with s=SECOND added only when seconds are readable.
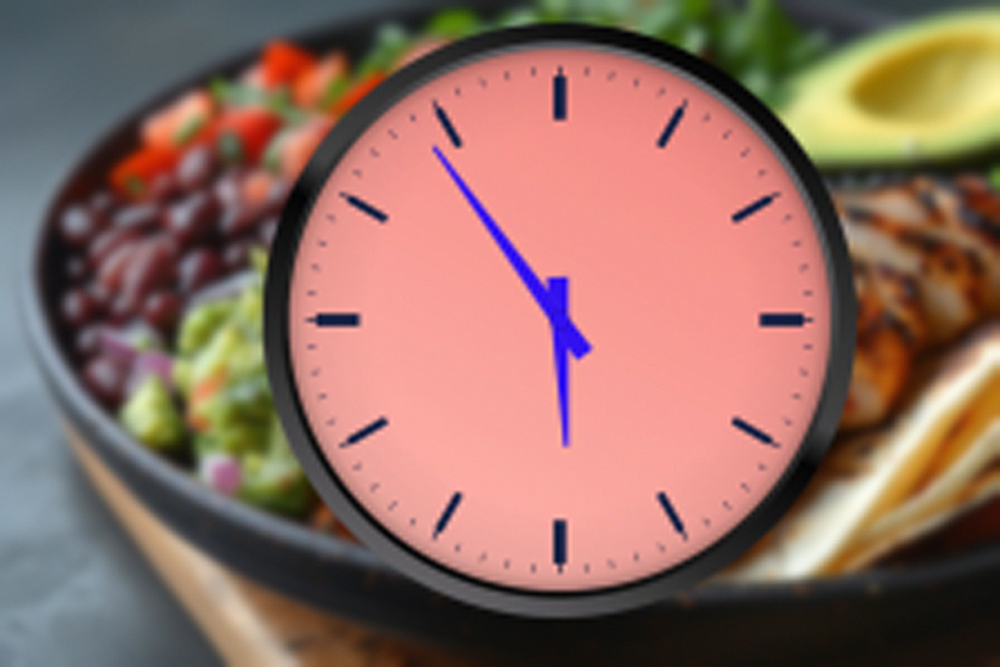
h=5 m=54
